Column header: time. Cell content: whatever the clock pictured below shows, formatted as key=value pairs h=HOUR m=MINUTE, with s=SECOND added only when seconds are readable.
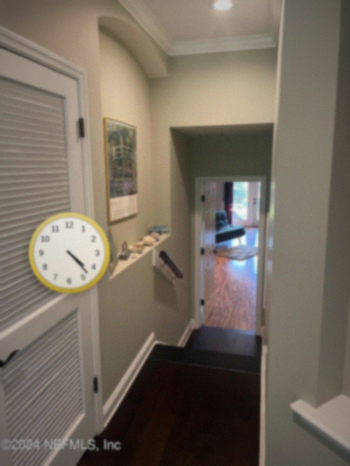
h=4 m=23
